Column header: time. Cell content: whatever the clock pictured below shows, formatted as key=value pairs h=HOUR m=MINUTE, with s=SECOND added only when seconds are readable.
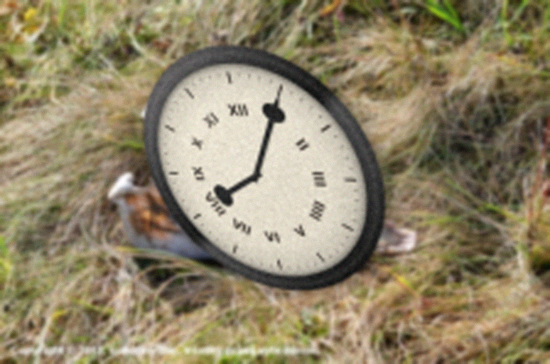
h=8 m=5
